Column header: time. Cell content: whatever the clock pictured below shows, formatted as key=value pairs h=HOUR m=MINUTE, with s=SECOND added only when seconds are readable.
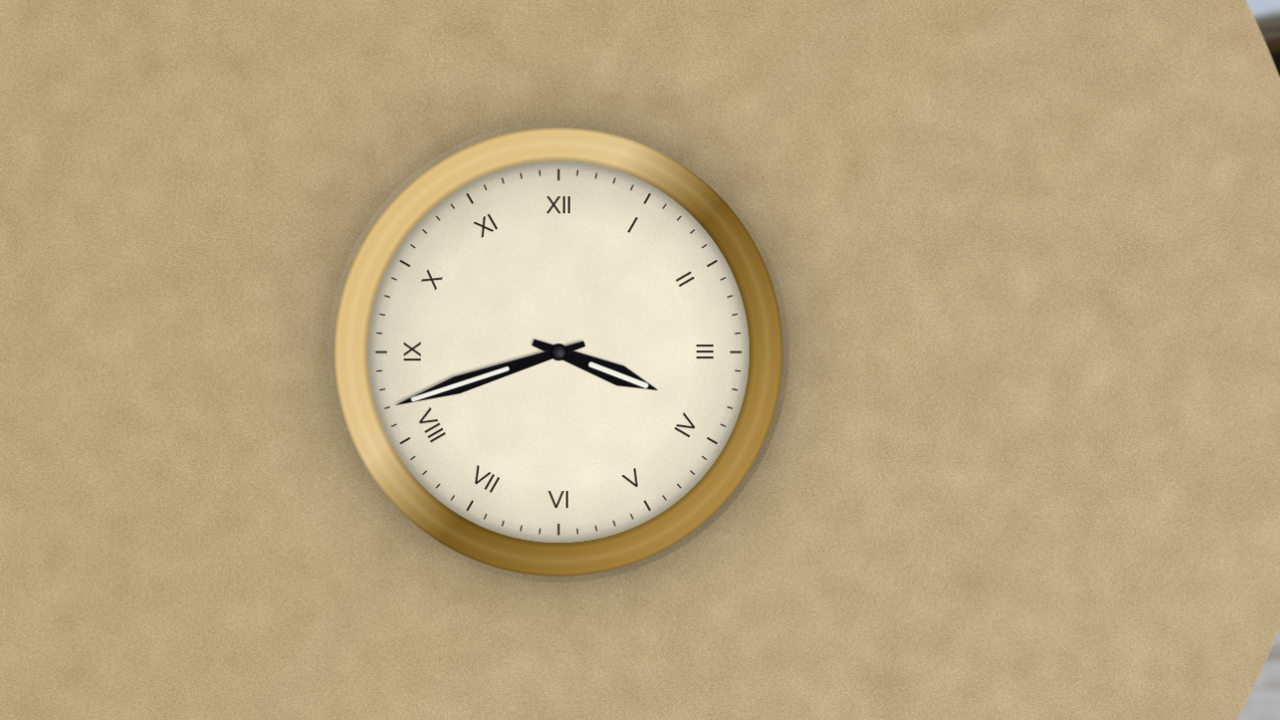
h=3 m=42
